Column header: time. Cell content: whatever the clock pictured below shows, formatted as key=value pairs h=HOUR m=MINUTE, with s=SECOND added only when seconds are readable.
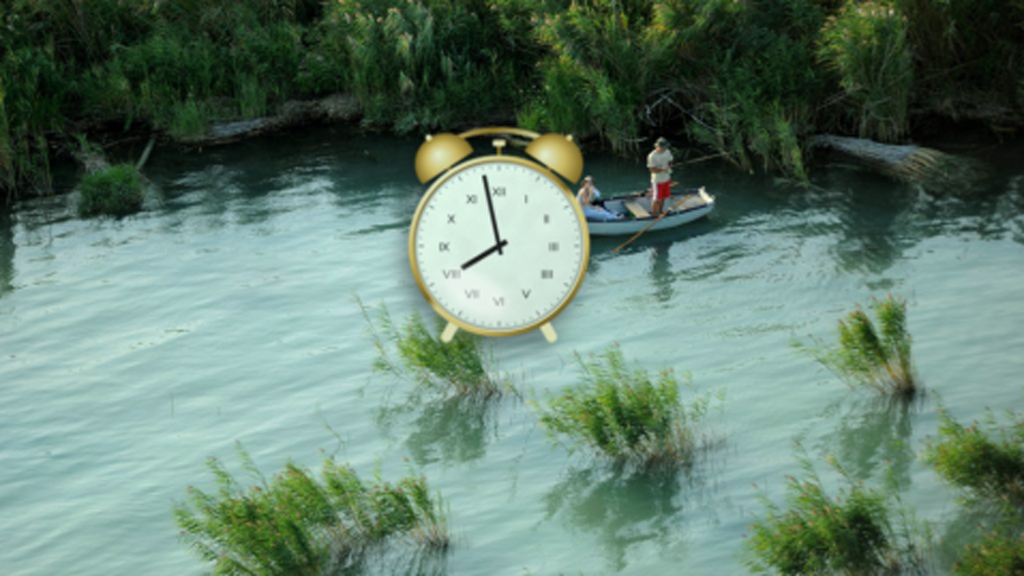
h=7 m=58
